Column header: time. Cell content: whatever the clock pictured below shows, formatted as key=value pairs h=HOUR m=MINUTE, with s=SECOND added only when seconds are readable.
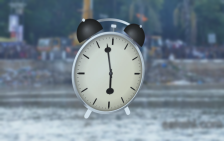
h=5 m=58
